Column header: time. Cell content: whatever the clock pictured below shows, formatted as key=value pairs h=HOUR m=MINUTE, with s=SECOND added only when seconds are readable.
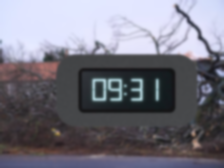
h=9 m=31
